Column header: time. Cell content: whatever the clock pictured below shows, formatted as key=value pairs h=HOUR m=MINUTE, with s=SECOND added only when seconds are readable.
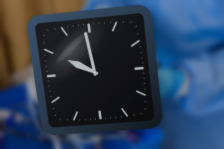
h=9 m=59
